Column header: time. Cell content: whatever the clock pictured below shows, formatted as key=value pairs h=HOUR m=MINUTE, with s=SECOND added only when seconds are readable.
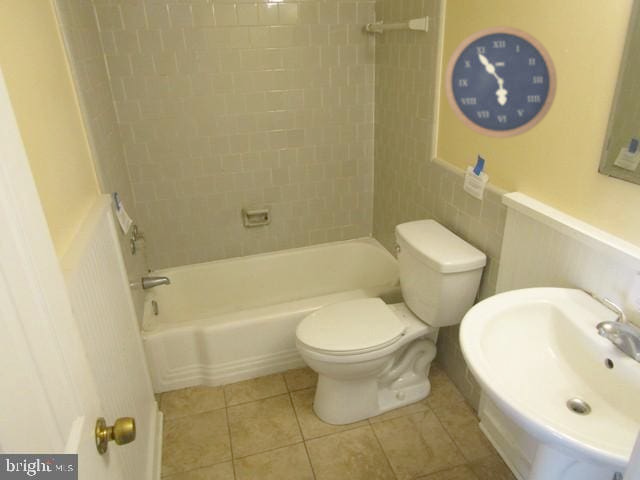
h=5 m=54
